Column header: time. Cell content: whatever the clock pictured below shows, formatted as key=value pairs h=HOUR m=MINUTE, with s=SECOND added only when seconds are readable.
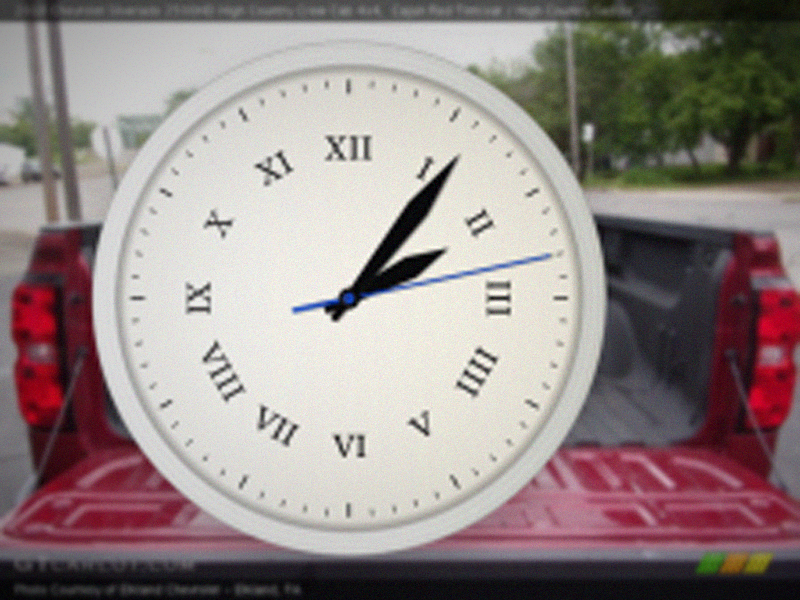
h=2 m=6 s=13
